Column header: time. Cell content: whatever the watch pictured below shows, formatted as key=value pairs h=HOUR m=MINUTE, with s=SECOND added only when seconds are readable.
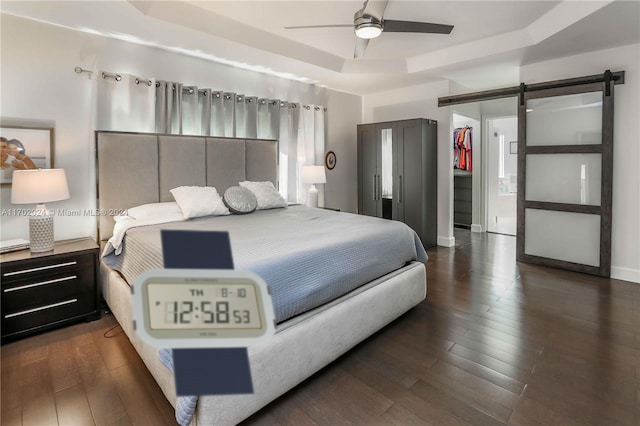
h=12 m=58 s=53
